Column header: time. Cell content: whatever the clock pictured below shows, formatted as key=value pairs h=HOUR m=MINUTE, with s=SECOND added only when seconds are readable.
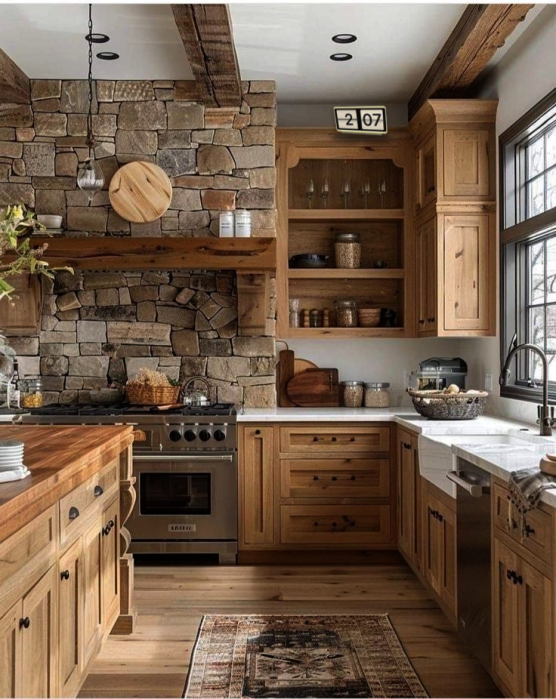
h=2 m=7
